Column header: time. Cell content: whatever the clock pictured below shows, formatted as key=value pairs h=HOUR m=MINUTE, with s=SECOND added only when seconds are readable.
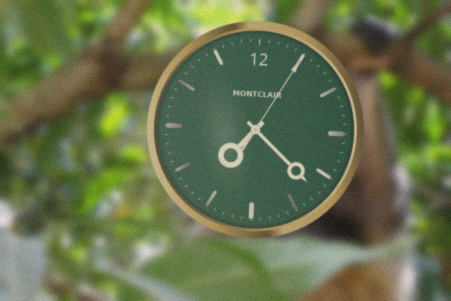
h=7 m=22 s=5
